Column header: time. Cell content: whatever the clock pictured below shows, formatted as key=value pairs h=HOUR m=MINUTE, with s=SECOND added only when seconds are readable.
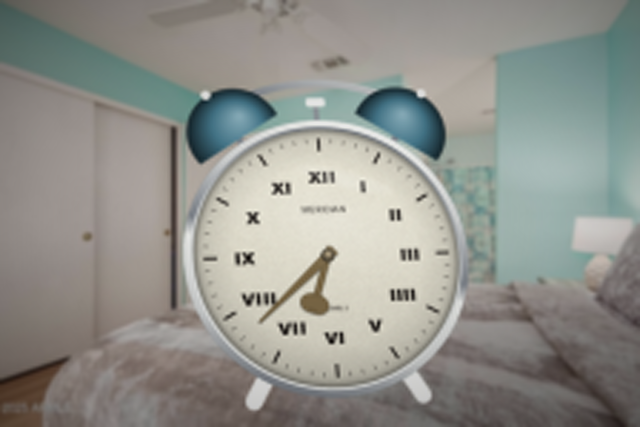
h=6 m=38
